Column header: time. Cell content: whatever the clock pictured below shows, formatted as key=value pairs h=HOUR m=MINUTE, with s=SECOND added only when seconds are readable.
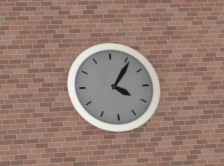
h=4 m=6
